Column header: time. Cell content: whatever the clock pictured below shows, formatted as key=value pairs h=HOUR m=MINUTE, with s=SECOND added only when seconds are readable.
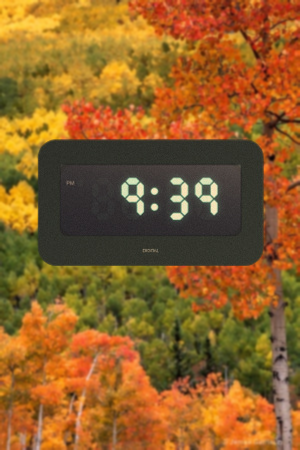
h=9 m=39
